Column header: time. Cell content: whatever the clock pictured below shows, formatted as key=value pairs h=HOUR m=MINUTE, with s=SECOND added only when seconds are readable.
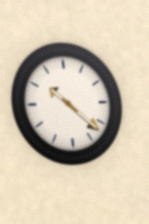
h=10 m=22
